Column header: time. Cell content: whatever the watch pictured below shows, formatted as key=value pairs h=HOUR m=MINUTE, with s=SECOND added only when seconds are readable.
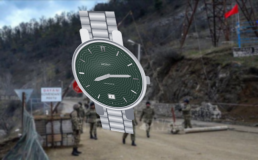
h=8 m=14
